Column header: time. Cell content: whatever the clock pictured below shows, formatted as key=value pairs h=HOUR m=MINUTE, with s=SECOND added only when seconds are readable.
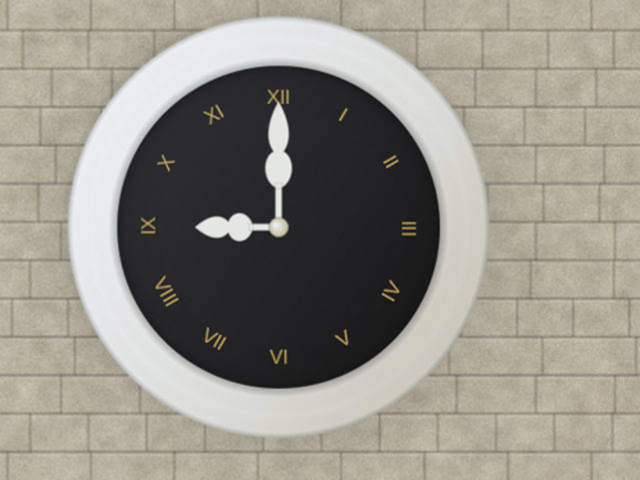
h=9 m=0
